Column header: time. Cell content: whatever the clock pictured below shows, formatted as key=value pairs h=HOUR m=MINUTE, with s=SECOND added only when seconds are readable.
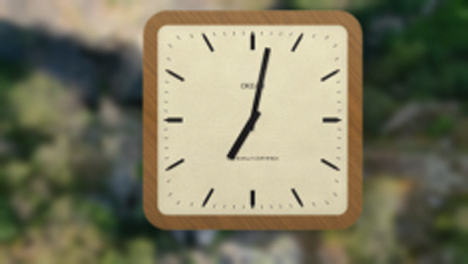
h=7 m=2
